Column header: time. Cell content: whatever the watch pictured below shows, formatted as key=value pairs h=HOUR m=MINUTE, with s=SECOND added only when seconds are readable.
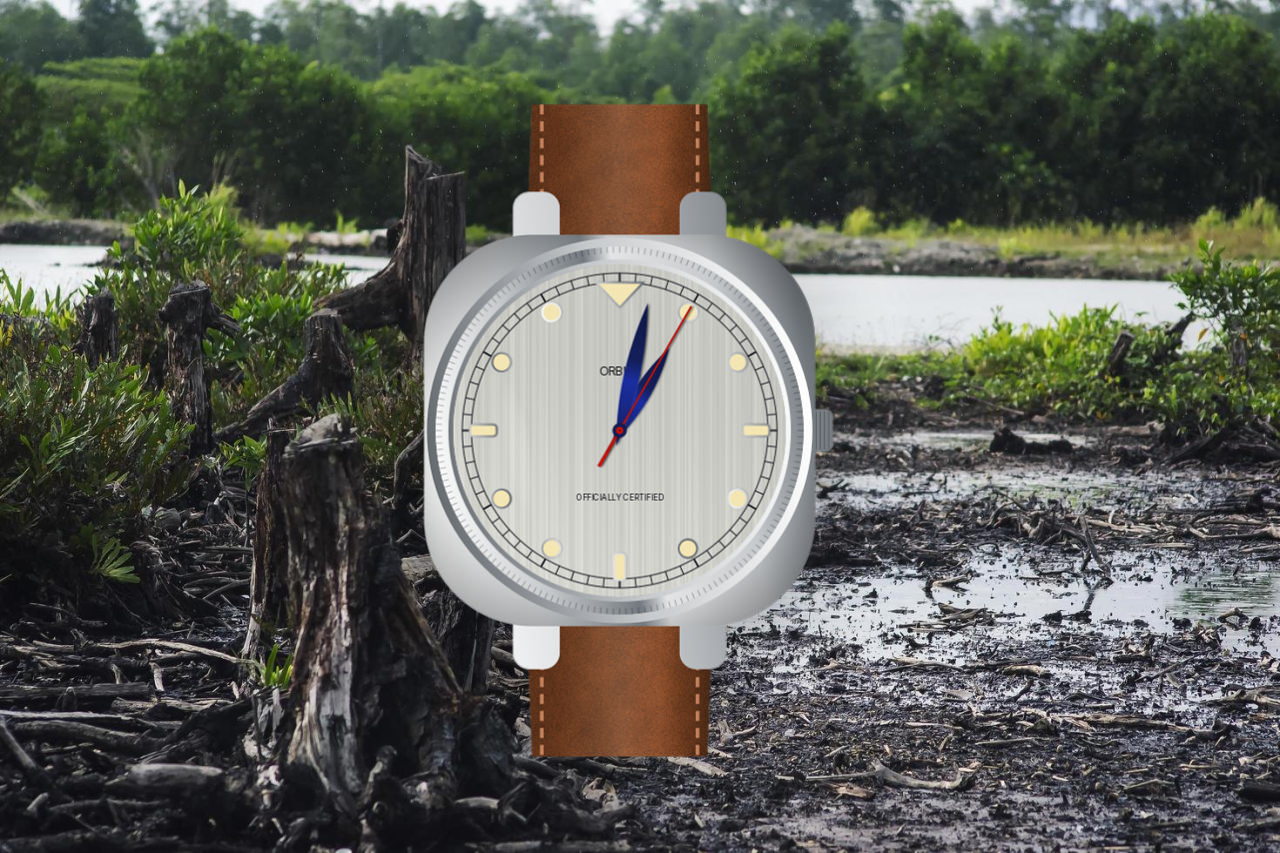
h=1 m=2 s=5
